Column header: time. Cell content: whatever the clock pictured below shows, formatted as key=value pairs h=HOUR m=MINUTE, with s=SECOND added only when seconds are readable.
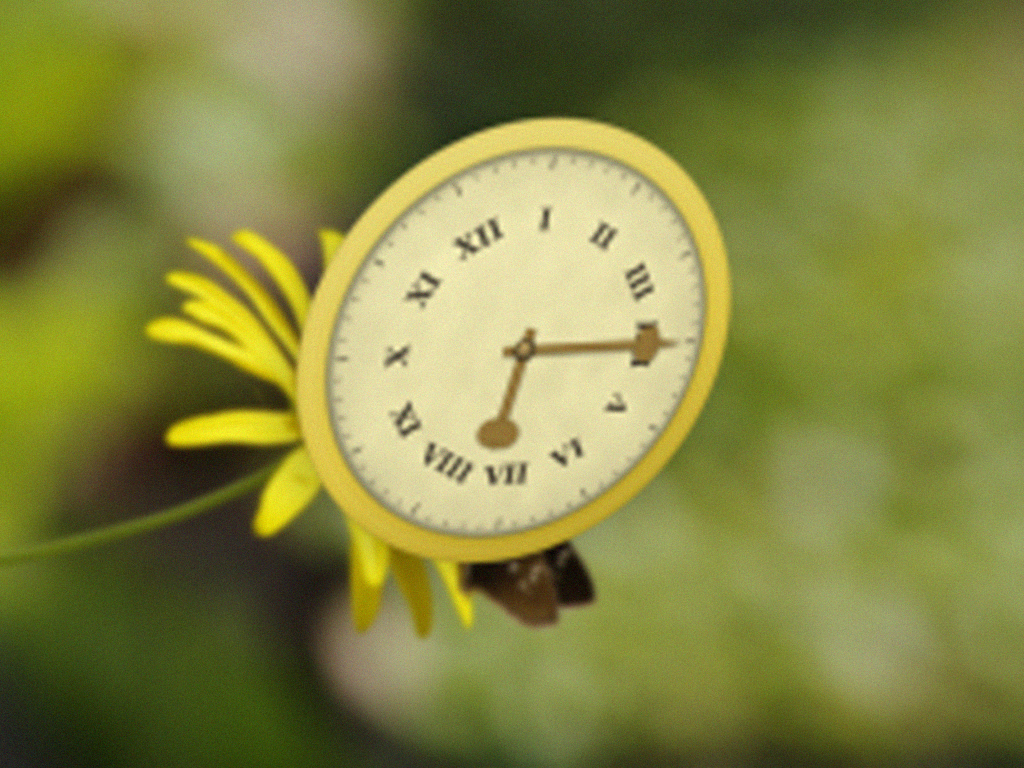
h=7 m=20
